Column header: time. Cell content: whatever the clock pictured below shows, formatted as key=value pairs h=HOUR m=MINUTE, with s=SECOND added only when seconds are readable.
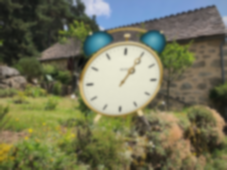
h=1 m=5
